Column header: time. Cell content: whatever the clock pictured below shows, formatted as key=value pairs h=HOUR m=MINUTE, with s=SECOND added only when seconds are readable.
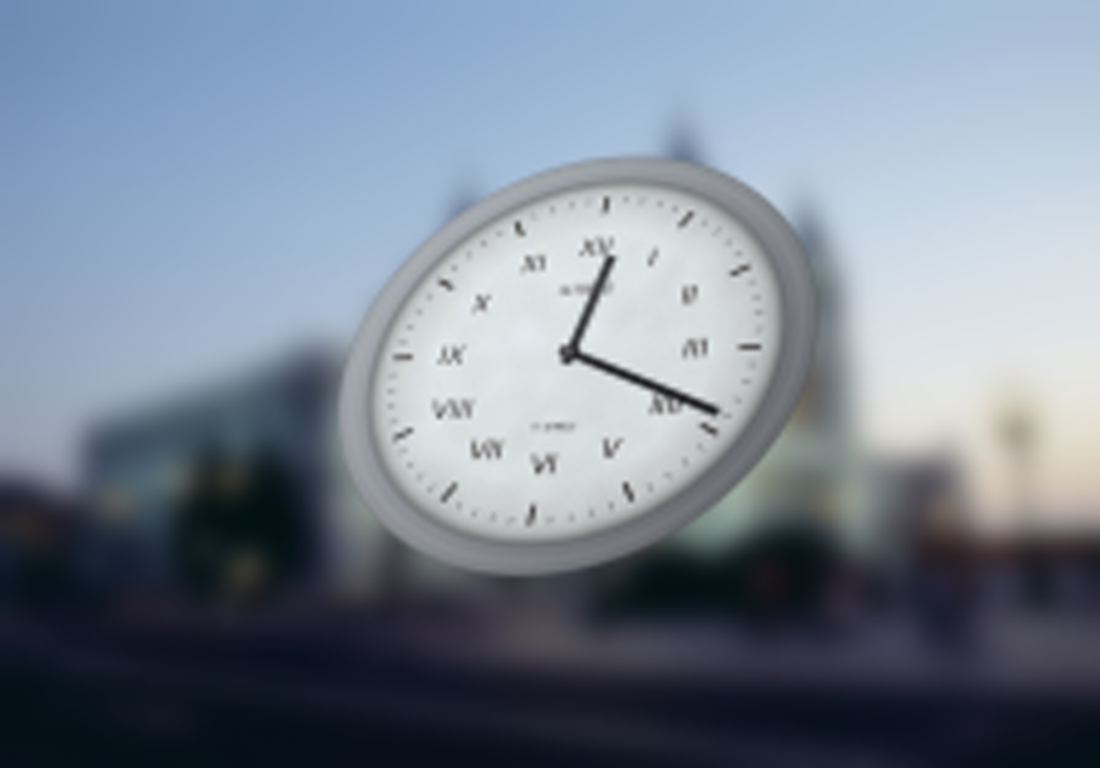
h=12 m=19
